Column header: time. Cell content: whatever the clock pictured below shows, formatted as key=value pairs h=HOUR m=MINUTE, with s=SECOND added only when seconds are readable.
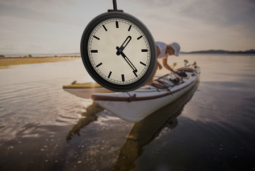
h=1 m=24
